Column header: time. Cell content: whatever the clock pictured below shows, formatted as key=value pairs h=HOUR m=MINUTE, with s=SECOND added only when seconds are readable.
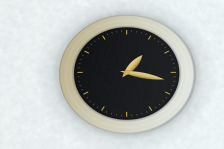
h=1 m=17
